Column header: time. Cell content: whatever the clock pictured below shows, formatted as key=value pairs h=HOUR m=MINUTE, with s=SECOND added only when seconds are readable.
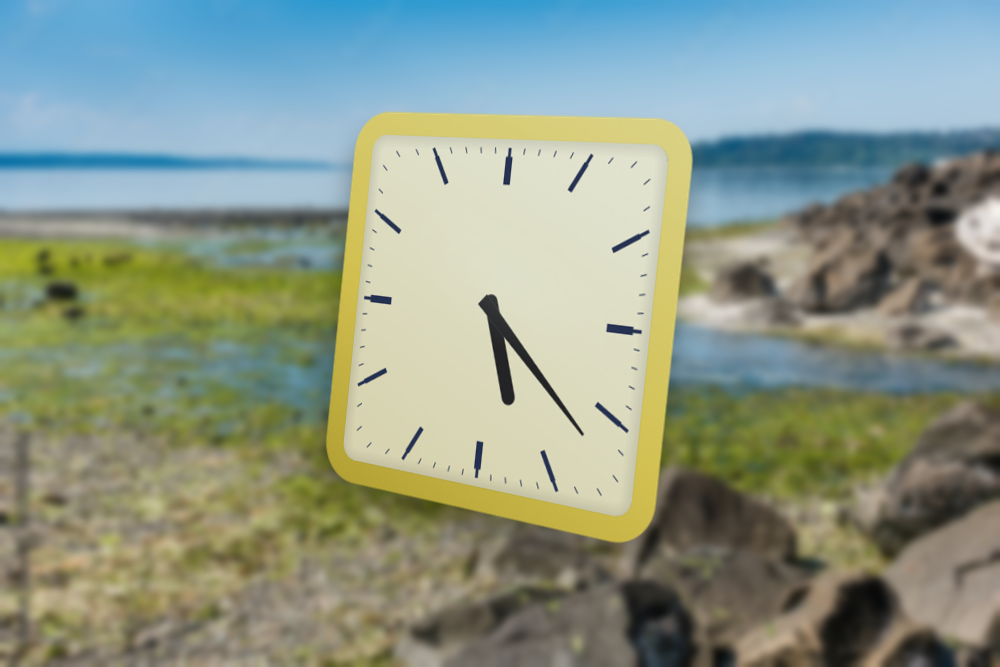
h=5 m=22
